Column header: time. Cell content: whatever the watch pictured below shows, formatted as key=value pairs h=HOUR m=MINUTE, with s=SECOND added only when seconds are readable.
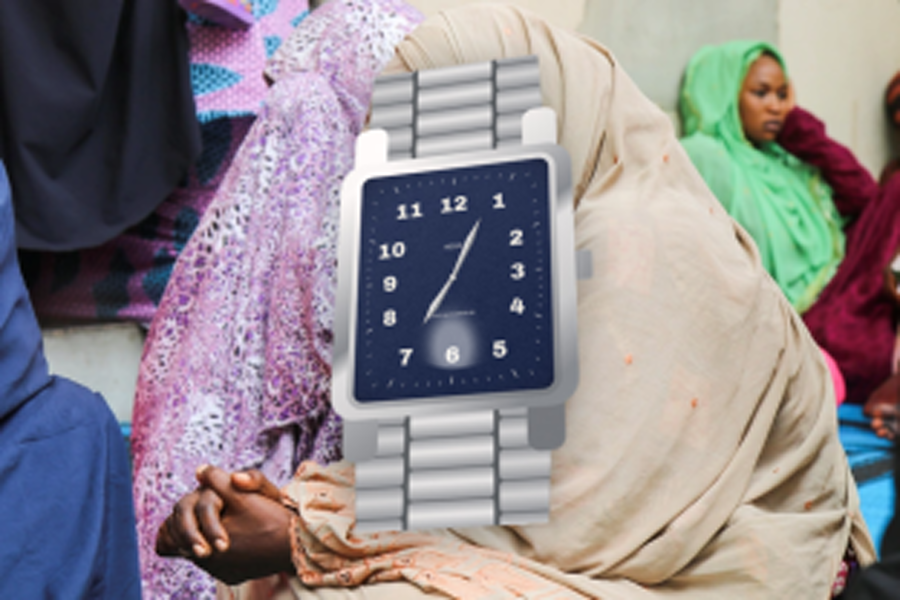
h=7 m=4
